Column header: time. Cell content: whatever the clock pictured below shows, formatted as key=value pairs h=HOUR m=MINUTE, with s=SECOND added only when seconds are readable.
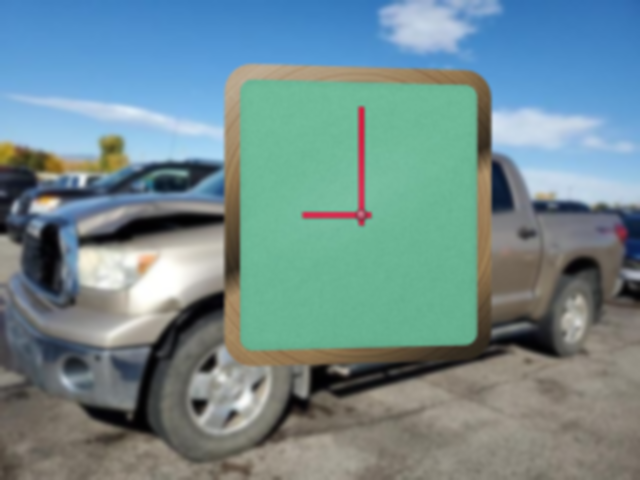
h=9 m=0
